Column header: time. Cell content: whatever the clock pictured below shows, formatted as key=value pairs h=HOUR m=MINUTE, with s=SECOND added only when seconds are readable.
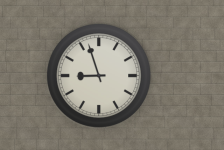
h=8 m=57
